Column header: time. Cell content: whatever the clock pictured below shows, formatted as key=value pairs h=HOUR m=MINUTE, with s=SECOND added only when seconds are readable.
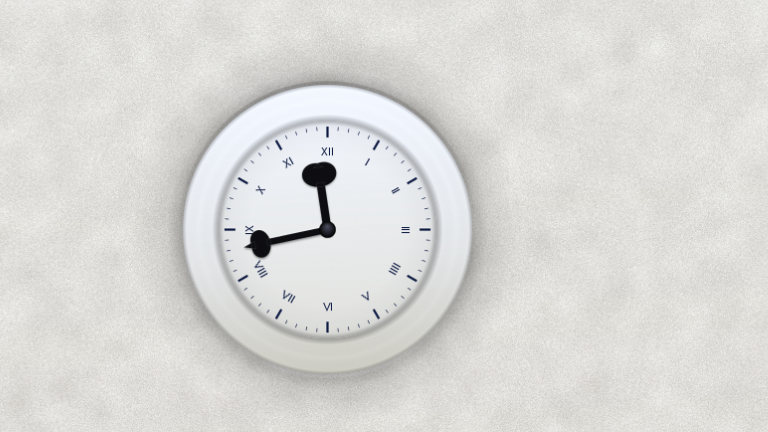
h=11 m=43
